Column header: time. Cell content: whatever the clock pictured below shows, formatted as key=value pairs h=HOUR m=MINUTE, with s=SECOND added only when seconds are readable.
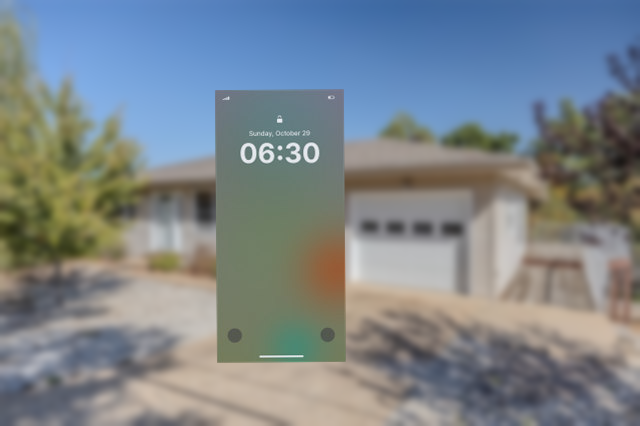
h=6 m=30
